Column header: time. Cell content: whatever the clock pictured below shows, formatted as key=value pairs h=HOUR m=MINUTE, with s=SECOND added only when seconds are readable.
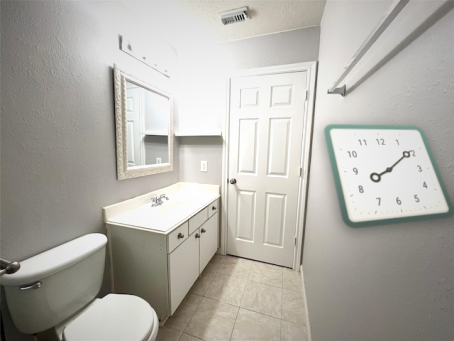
h=8 m=9
